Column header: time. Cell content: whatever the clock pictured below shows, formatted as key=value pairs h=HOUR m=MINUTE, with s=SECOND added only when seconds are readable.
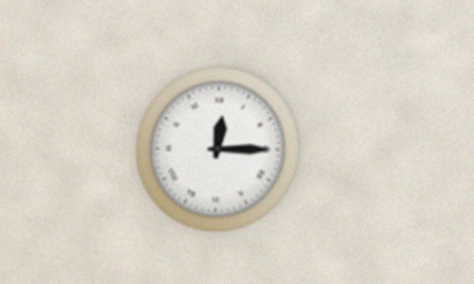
h=12 m=15
